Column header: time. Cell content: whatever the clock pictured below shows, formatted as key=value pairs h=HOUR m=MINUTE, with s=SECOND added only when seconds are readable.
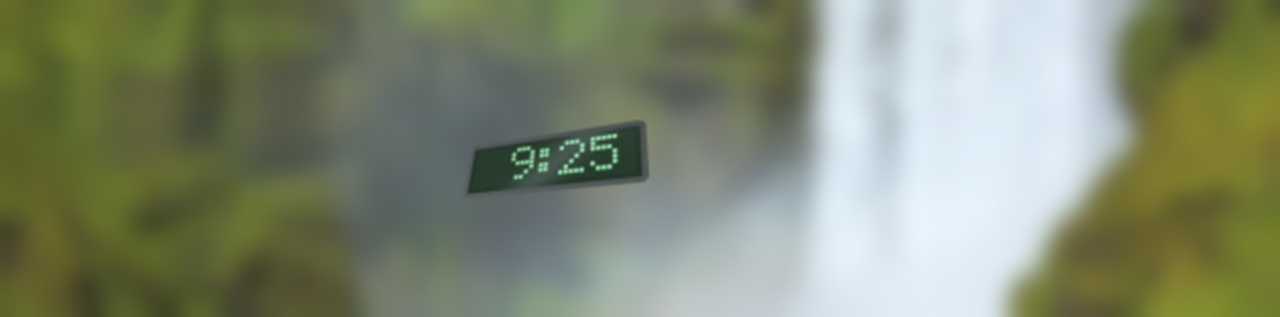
h=9 m=25
